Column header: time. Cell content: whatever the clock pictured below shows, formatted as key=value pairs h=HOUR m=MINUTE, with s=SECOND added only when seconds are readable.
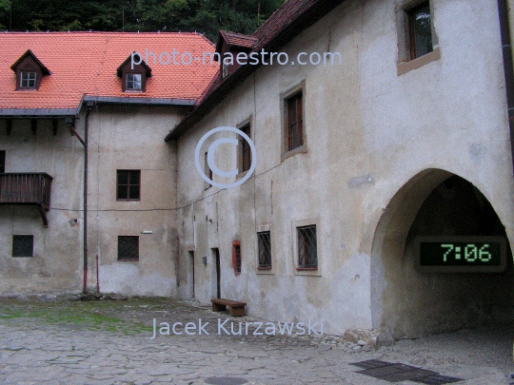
h=7 m=6
